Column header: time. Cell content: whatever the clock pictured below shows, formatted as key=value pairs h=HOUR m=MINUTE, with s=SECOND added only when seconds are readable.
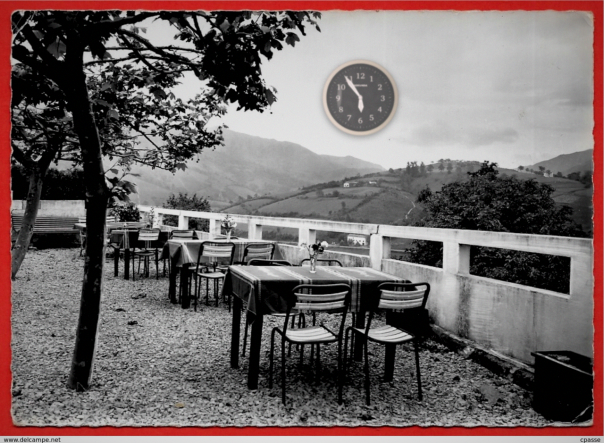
h=5 m=54
